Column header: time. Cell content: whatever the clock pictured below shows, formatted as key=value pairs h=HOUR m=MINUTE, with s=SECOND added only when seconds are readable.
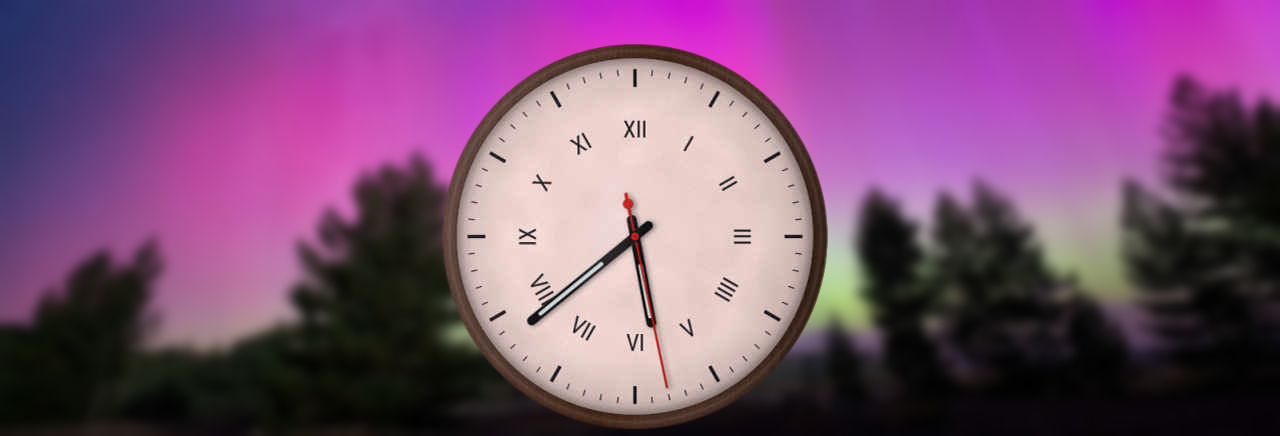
h=5 m=38 s=28
